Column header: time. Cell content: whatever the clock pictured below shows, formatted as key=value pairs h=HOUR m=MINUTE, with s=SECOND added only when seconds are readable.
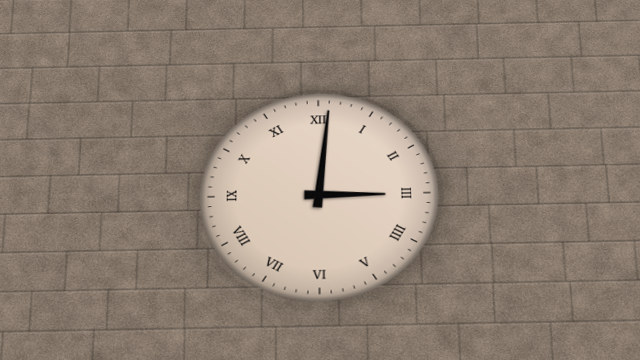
h=3 m=1
